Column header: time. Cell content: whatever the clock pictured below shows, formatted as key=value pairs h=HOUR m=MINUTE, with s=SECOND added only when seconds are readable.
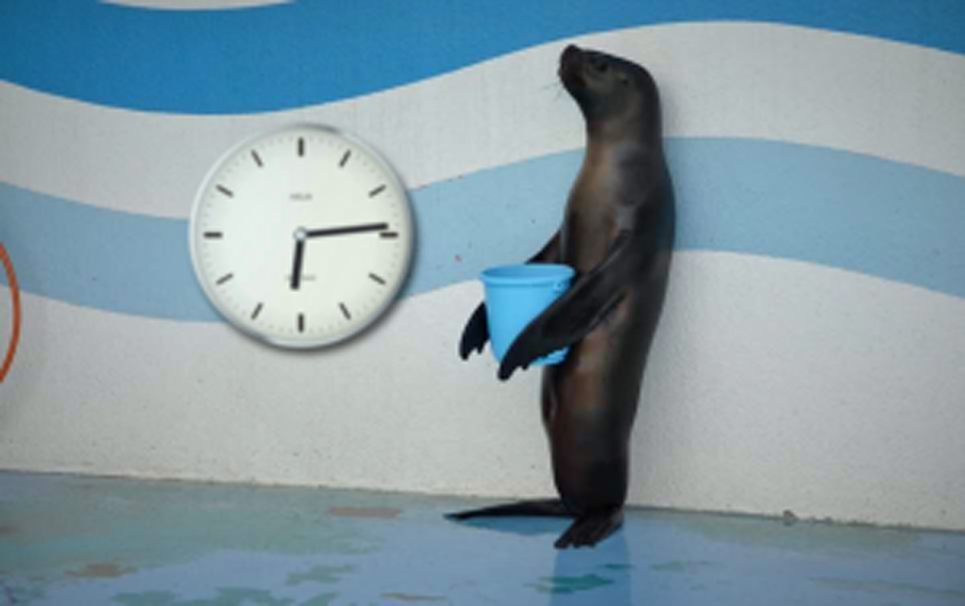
h=6 m=14
